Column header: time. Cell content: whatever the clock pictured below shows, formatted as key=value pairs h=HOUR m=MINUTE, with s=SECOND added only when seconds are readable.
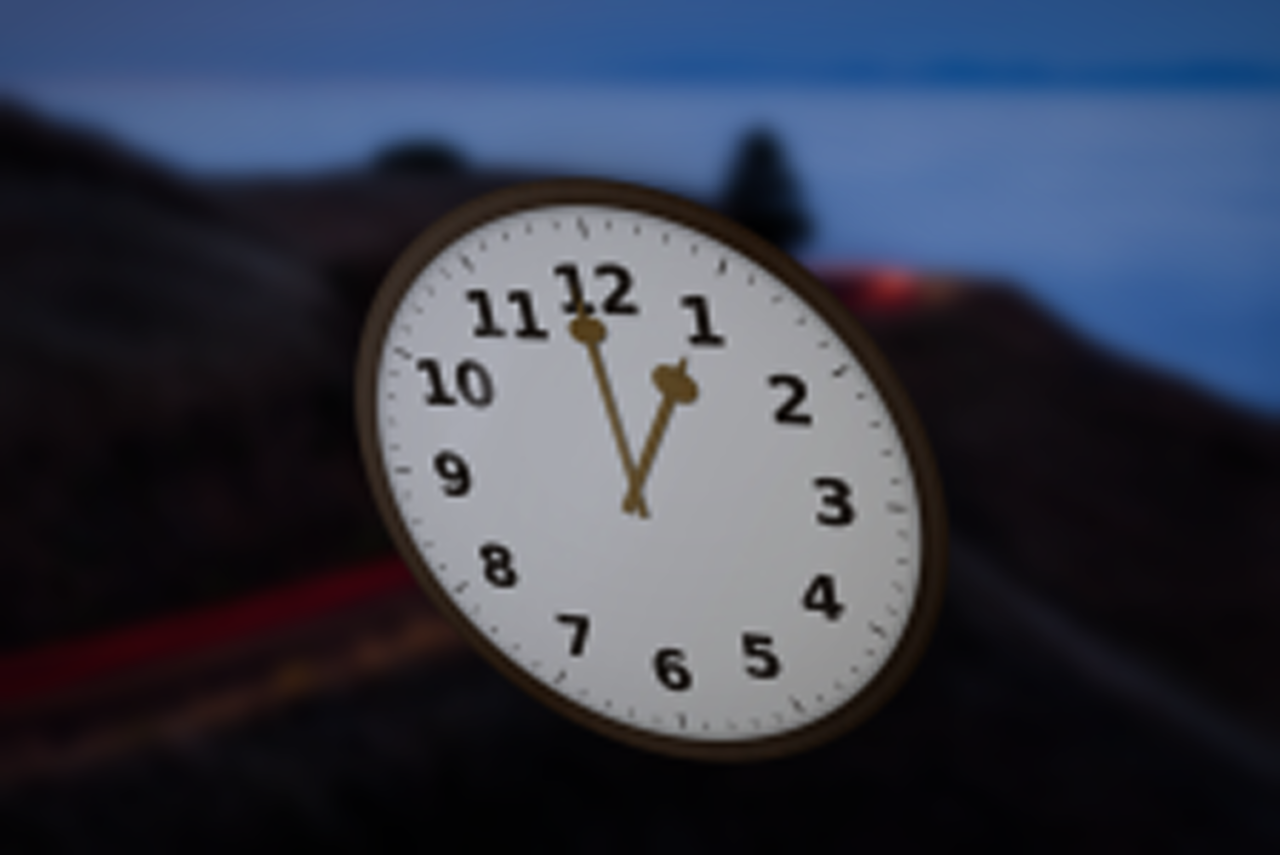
h=12 m=59
